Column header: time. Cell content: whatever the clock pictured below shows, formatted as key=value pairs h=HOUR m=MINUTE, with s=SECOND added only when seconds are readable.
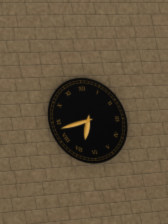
h=6 m=43
